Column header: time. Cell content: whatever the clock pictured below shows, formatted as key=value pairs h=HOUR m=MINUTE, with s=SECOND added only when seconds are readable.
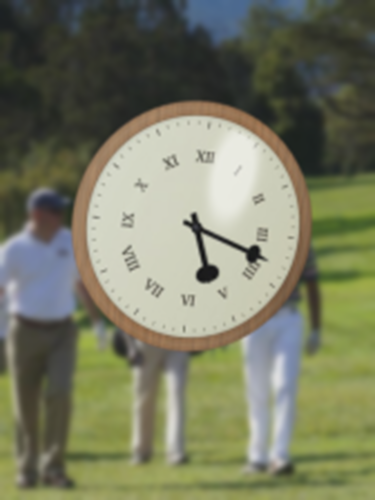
h=5 m=18
